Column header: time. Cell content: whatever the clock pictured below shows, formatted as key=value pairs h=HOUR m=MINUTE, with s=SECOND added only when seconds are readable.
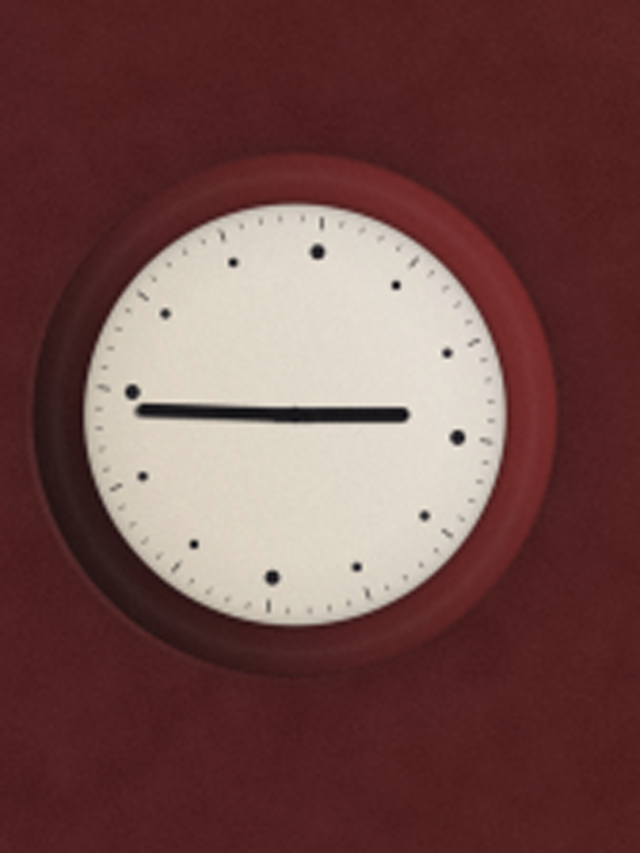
h=2 m=44
